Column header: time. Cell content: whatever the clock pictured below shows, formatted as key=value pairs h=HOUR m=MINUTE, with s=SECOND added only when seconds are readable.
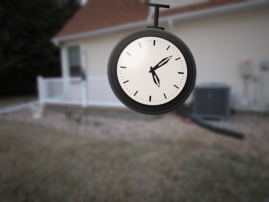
h=5 m=8
